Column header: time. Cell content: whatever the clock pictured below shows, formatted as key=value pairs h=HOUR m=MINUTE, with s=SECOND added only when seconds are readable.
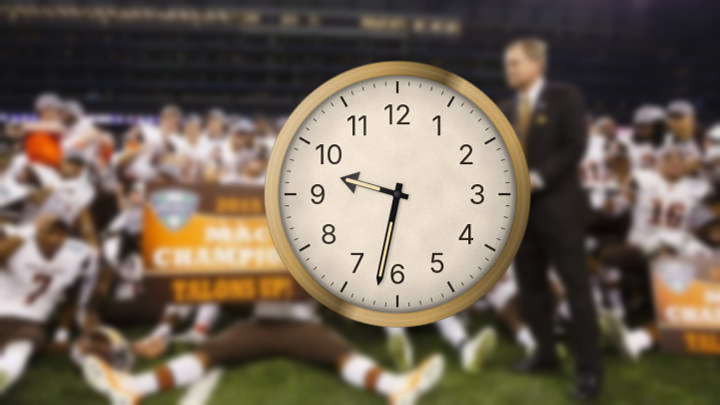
h=9 m=32
